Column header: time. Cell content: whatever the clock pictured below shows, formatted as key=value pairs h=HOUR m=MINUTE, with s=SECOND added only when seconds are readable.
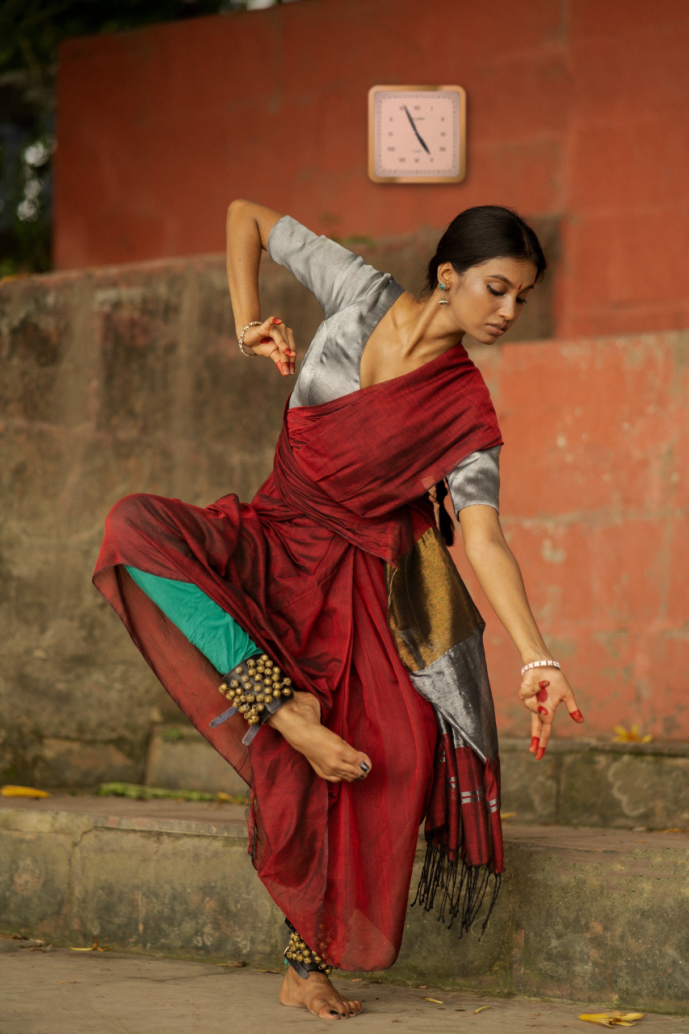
h=4 m=56
